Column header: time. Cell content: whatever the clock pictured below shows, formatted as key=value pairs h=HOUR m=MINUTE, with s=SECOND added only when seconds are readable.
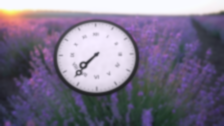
h=7 m=37
